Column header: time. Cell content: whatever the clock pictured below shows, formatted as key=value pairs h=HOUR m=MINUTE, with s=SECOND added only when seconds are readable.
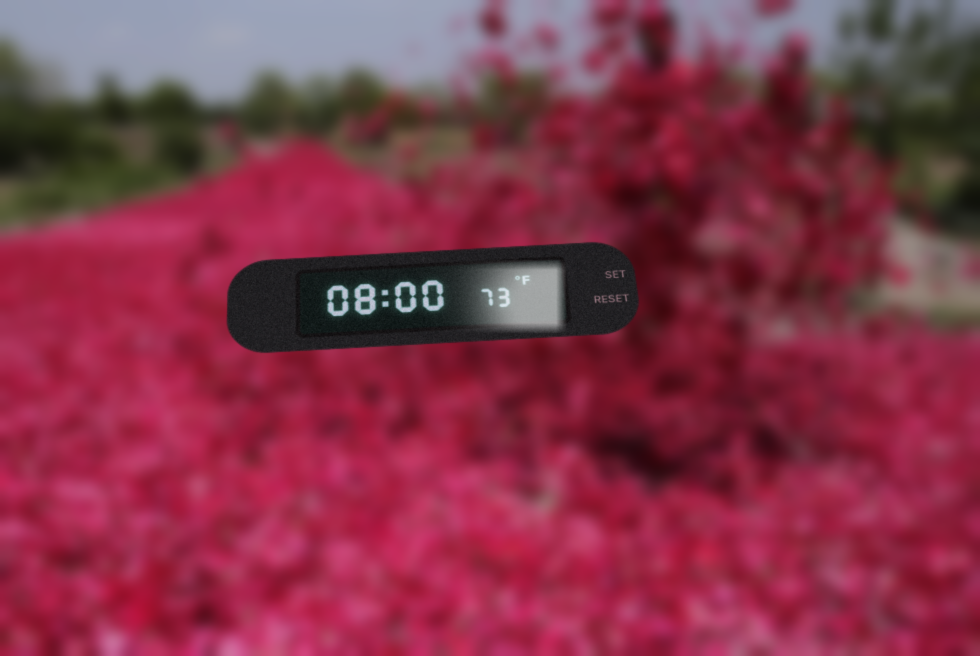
h=8 m=0
